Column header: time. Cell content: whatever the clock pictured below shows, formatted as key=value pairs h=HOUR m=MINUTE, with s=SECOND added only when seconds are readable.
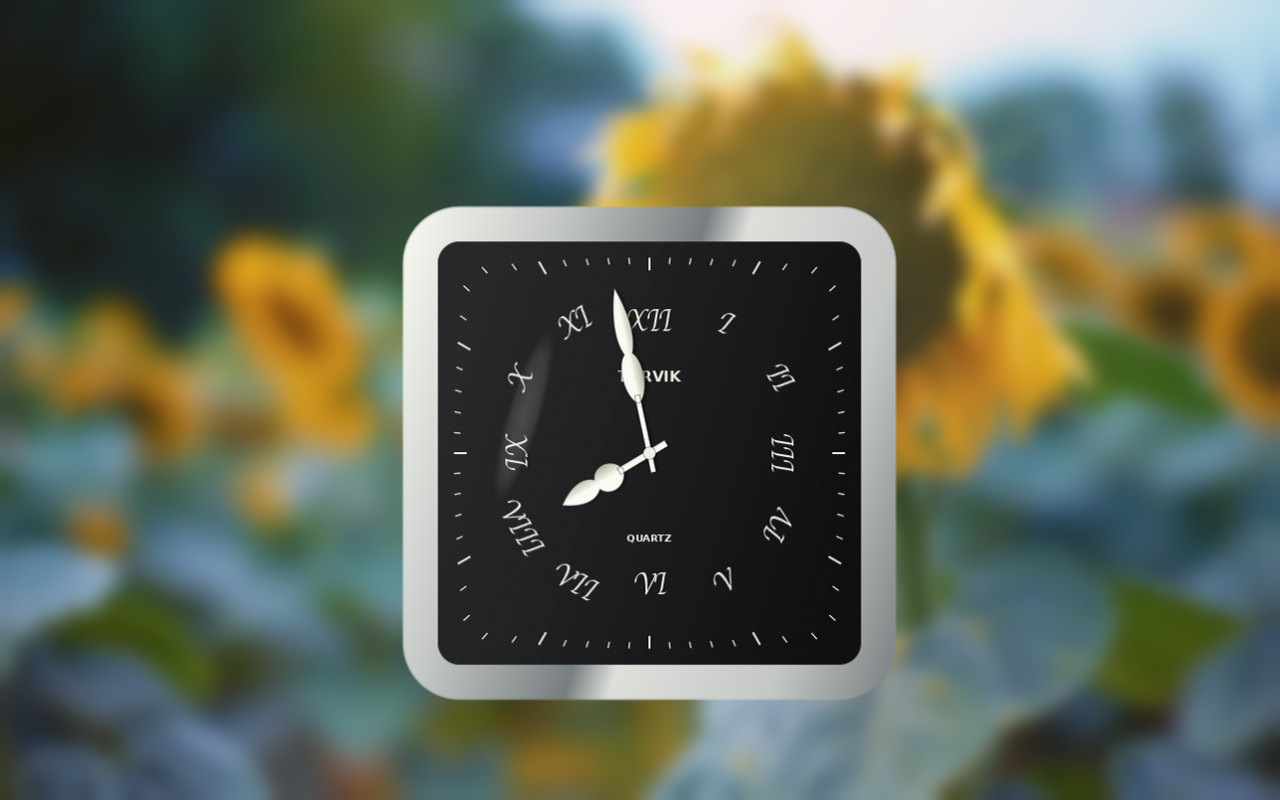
h=7 m=58
